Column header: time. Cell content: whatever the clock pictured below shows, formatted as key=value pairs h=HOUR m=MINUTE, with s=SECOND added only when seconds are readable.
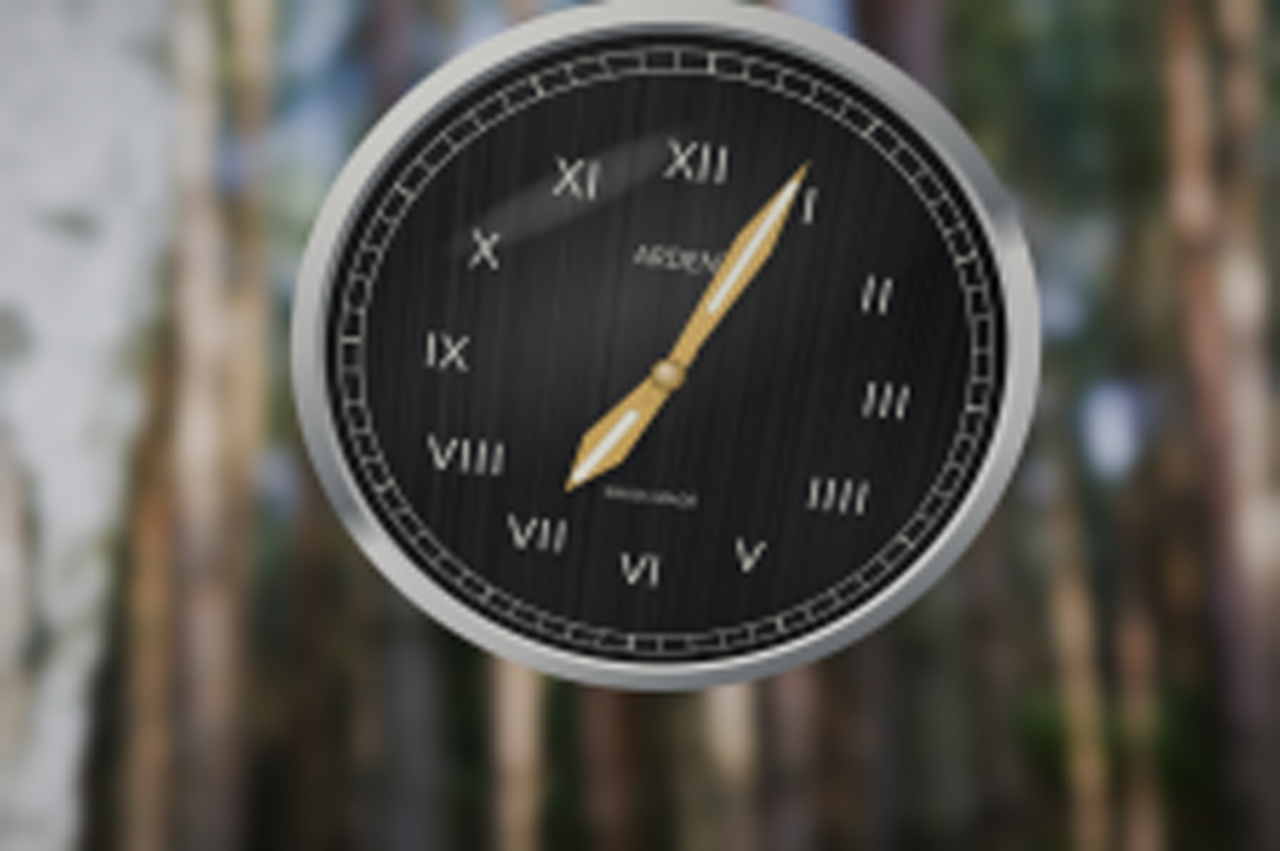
h=7 m=4
